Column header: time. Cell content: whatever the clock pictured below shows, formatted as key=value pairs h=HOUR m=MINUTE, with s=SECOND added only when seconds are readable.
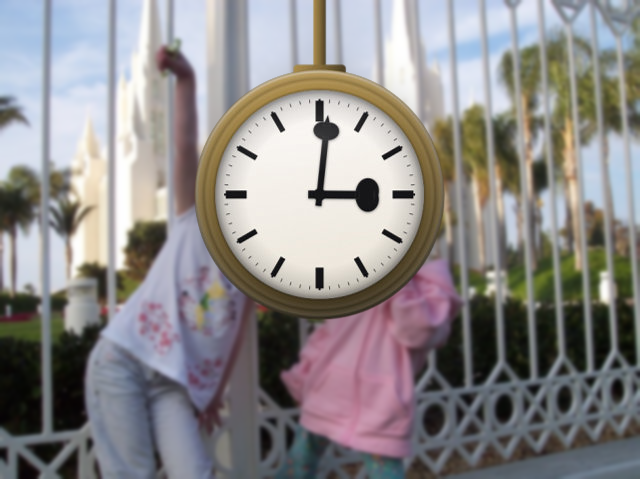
h=3 m=1
